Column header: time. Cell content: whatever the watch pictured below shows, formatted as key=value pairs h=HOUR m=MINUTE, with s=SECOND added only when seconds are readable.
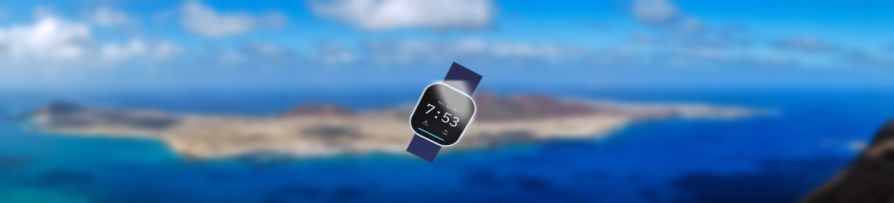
h=7 m=53
